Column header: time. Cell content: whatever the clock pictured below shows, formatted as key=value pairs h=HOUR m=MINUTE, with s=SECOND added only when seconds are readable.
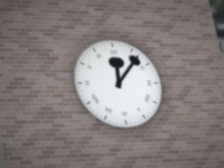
h=12 m=7
